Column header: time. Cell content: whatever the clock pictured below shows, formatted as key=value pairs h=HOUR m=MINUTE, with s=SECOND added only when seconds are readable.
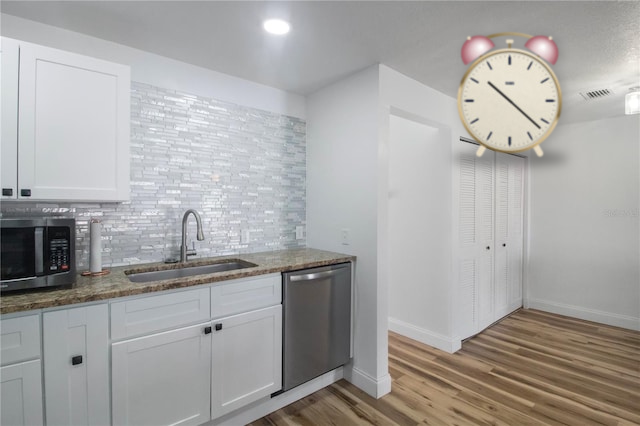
h=10 m=22
